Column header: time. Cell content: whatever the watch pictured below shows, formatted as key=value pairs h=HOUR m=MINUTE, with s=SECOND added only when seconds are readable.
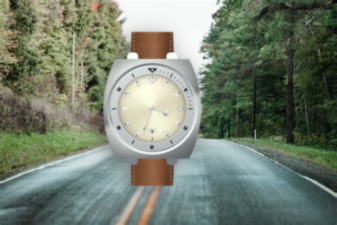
h=3 m=33
